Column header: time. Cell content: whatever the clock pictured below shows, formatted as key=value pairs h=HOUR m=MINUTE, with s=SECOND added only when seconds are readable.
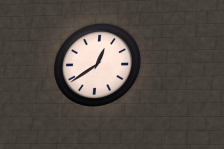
h=12 m=39
